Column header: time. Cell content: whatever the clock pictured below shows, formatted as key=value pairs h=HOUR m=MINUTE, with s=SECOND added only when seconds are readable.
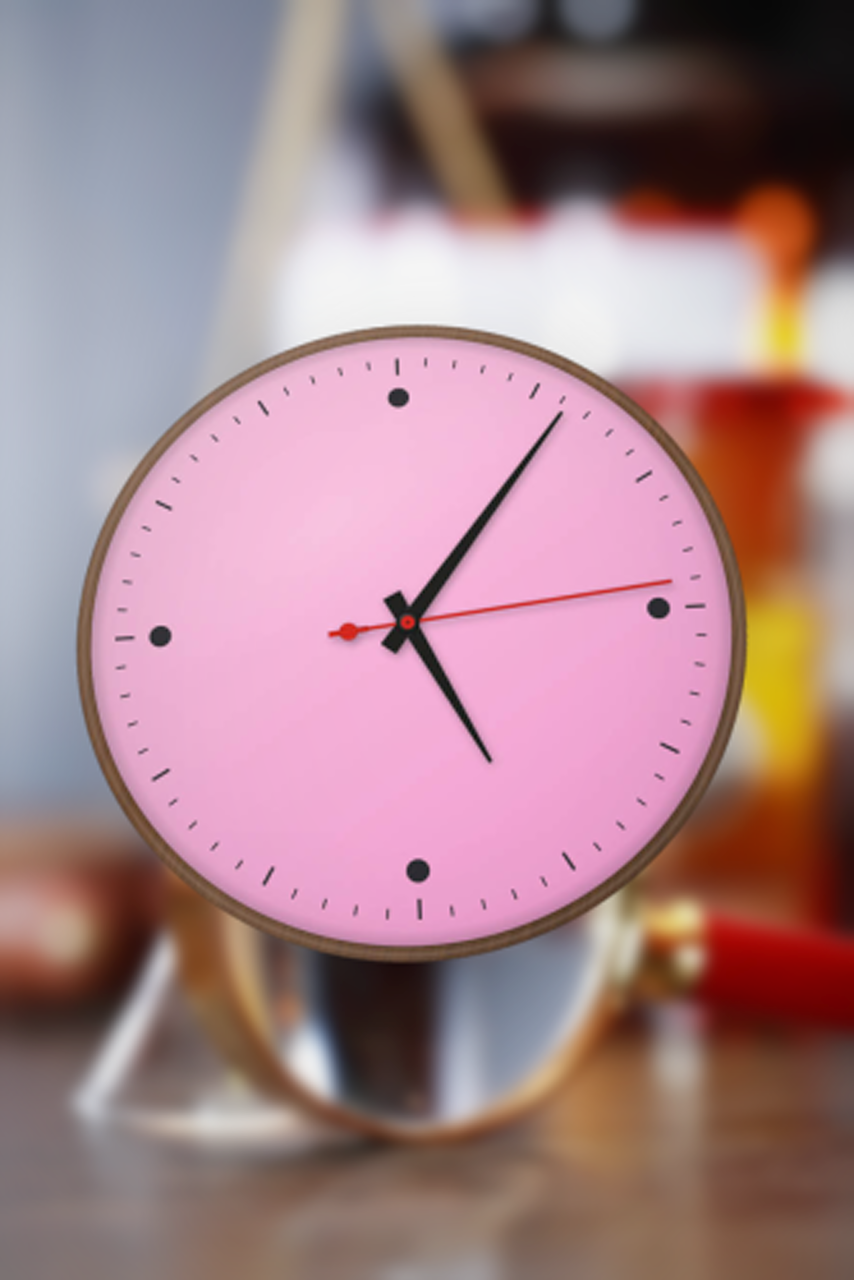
h=5 m=6 s=14
